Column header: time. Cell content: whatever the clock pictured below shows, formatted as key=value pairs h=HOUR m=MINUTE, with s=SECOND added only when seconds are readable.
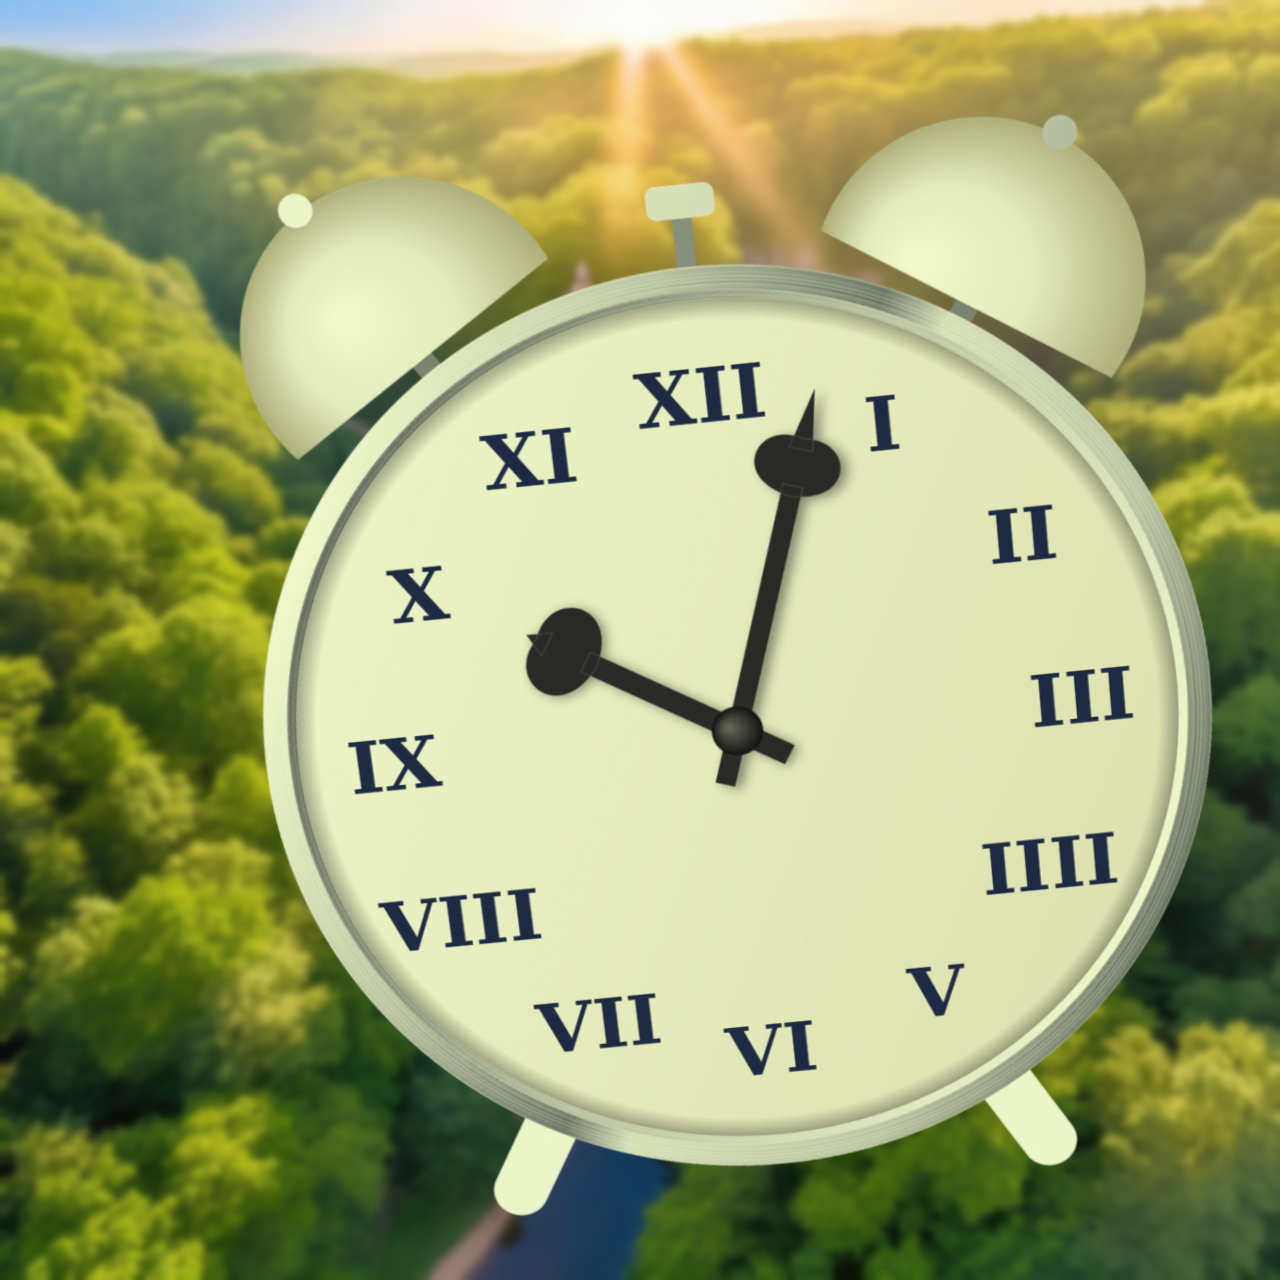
h=10 m=3
